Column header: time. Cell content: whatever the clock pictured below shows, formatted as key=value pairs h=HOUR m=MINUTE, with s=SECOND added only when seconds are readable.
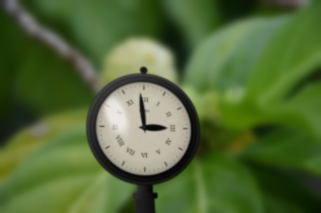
h=2 m=59
